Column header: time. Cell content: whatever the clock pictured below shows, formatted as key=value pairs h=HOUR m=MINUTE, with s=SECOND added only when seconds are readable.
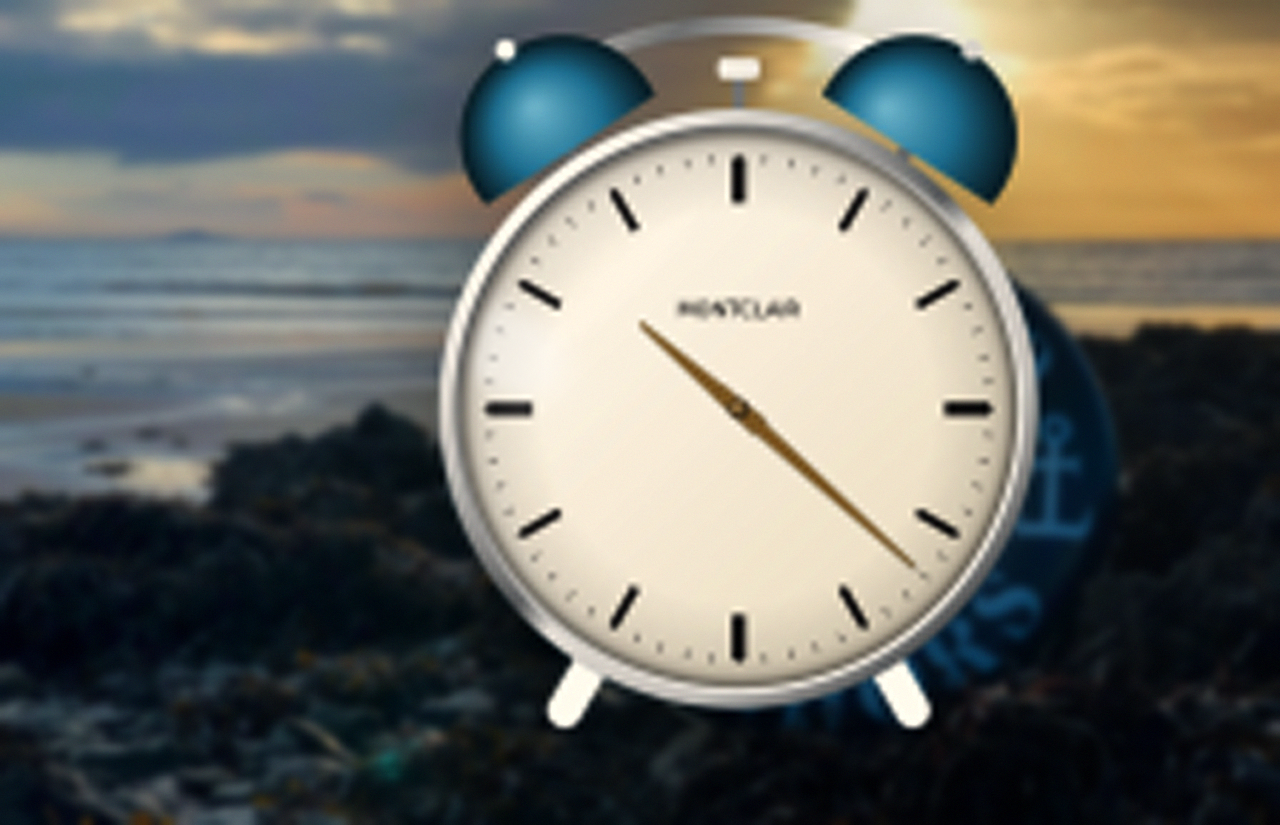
h=10 m=22
